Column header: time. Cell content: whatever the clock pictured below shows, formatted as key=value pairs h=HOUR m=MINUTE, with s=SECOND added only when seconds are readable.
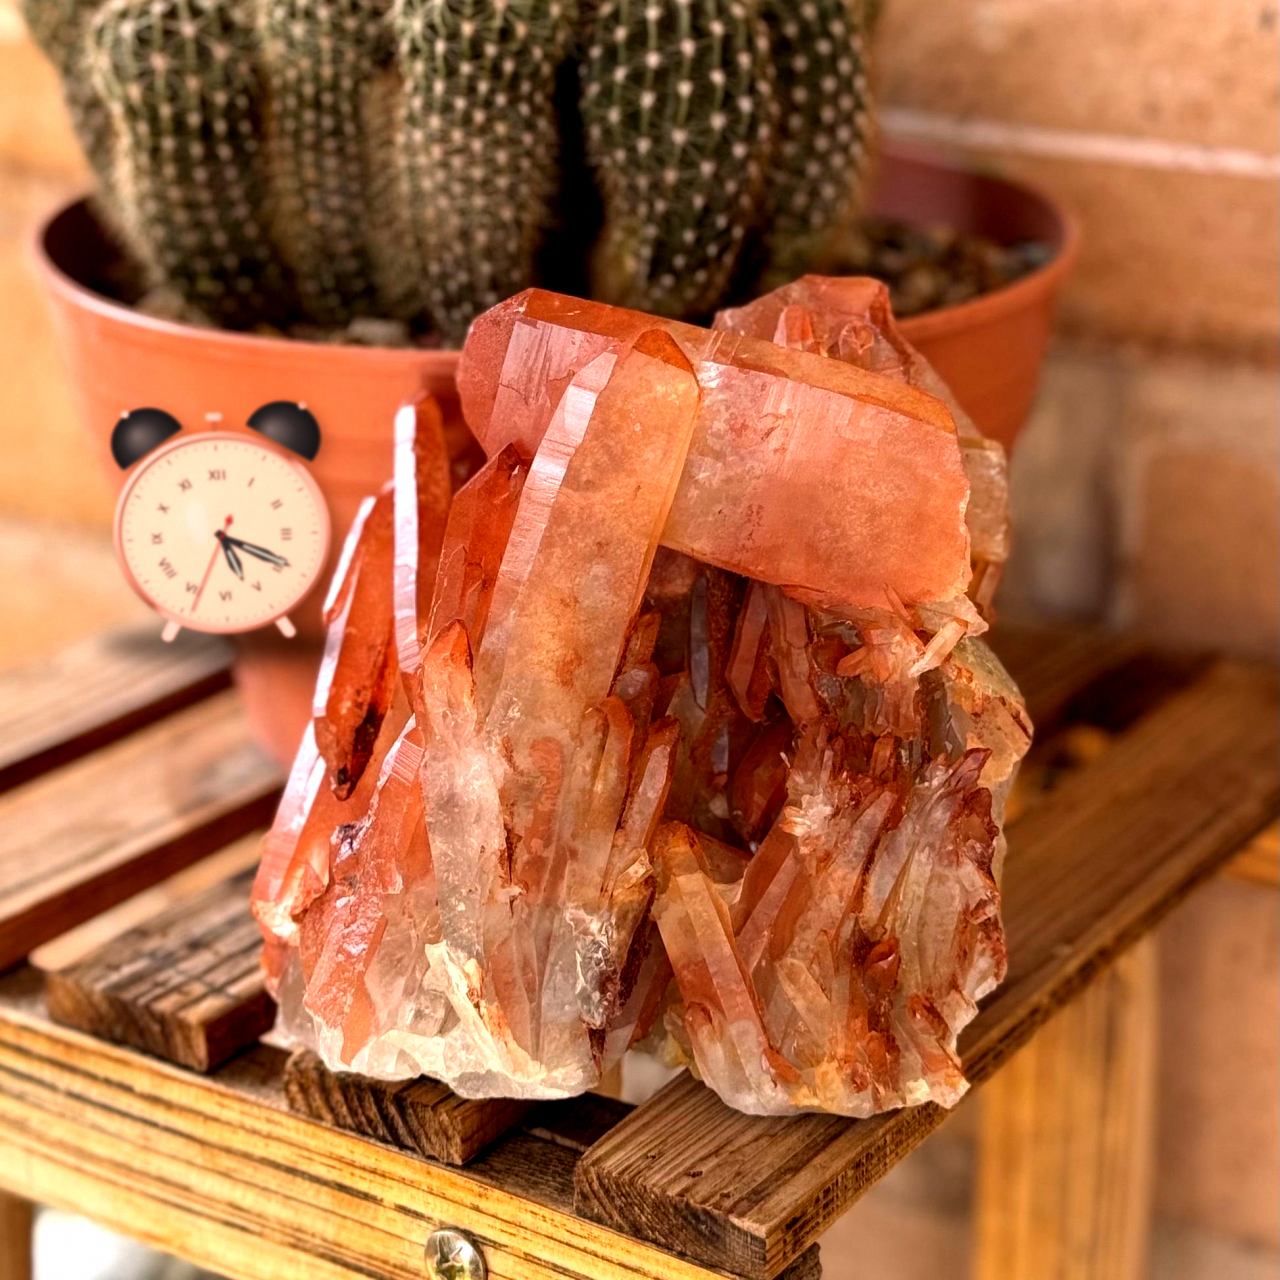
h=5 m=19 s=34
